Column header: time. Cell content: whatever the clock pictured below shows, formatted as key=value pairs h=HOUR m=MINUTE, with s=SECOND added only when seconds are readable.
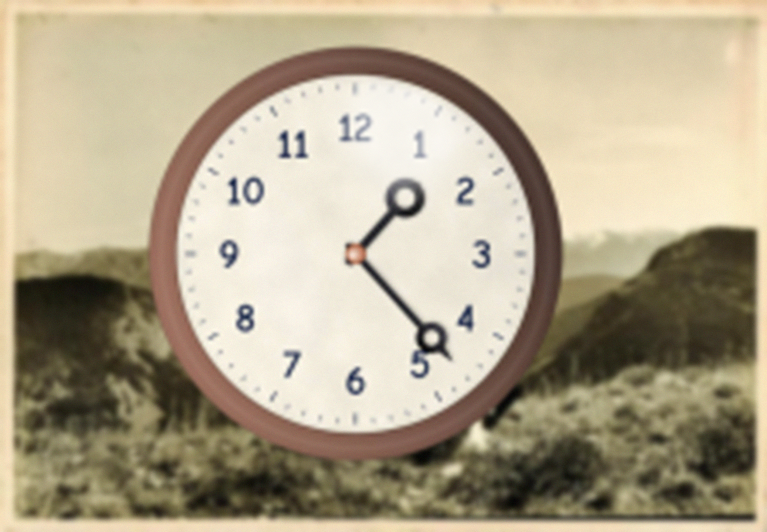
h=1 m=23
